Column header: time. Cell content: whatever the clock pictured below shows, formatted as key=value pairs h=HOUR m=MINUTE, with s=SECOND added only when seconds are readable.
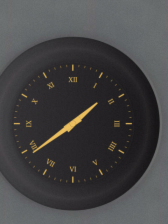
h=1 m=39
